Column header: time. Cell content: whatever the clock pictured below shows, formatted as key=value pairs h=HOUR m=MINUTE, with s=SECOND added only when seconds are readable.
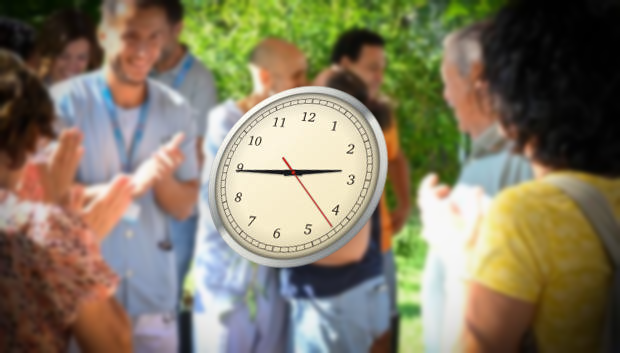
h=2 m=44 s=22
